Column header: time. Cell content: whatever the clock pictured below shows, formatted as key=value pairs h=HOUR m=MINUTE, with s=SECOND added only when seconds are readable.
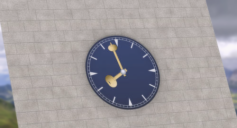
h=7 m=58
